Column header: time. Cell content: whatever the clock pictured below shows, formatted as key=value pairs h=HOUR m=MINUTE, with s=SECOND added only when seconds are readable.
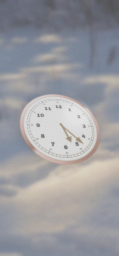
h=5 m=23
